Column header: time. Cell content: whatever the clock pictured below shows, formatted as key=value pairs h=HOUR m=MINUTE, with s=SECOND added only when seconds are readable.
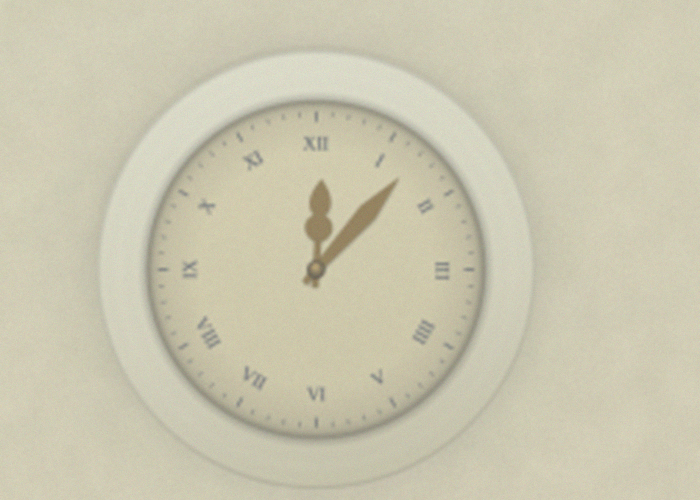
h=12 m=7
